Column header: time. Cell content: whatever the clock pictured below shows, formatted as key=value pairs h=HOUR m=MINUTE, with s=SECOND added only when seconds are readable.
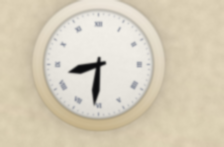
h=8 m=31
